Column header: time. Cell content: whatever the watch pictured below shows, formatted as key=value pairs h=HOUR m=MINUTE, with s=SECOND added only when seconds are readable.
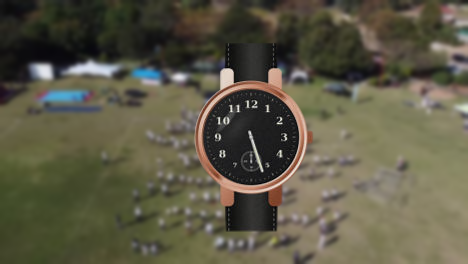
h=5 m=27
